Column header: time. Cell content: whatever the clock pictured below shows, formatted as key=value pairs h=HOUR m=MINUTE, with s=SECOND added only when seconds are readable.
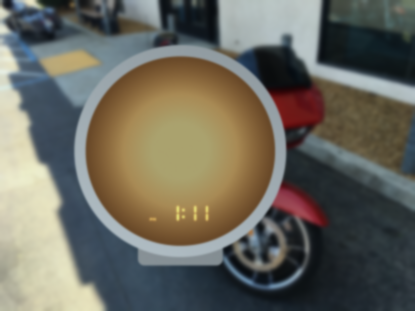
h=1 m=11
